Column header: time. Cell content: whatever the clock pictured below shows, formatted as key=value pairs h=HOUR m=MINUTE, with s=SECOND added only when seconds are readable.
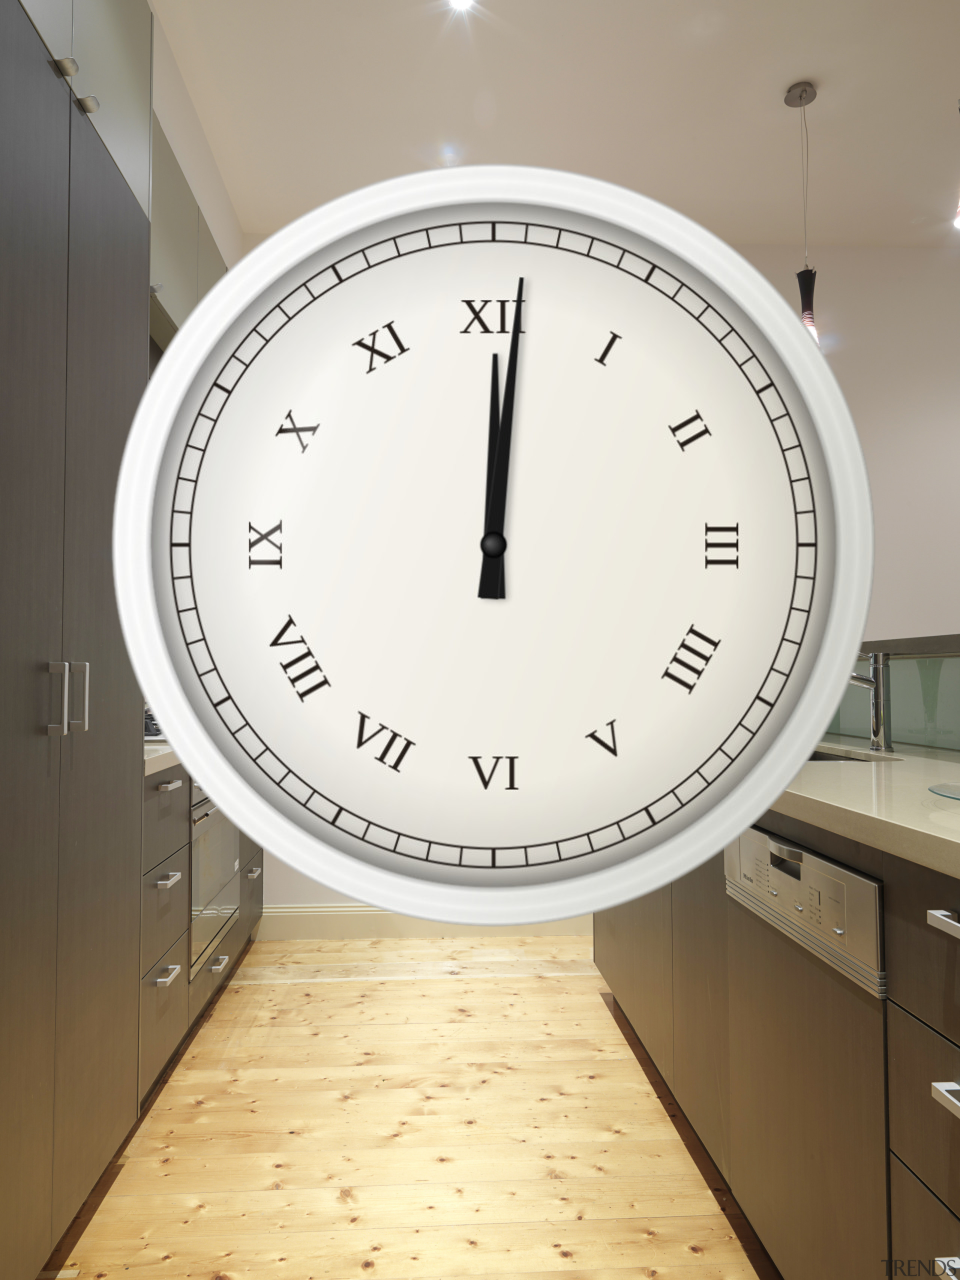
h=12 m=1
